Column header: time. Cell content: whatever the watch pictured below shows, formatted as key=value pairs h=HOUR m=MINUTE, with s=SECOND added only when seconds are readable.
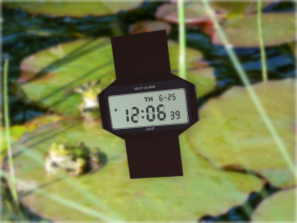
h=12 m=6
